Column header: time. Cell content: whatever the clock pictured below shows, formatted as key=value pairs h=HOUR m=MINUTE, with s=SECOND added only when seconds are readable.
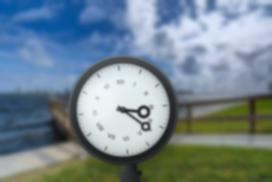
h=3 m=22
